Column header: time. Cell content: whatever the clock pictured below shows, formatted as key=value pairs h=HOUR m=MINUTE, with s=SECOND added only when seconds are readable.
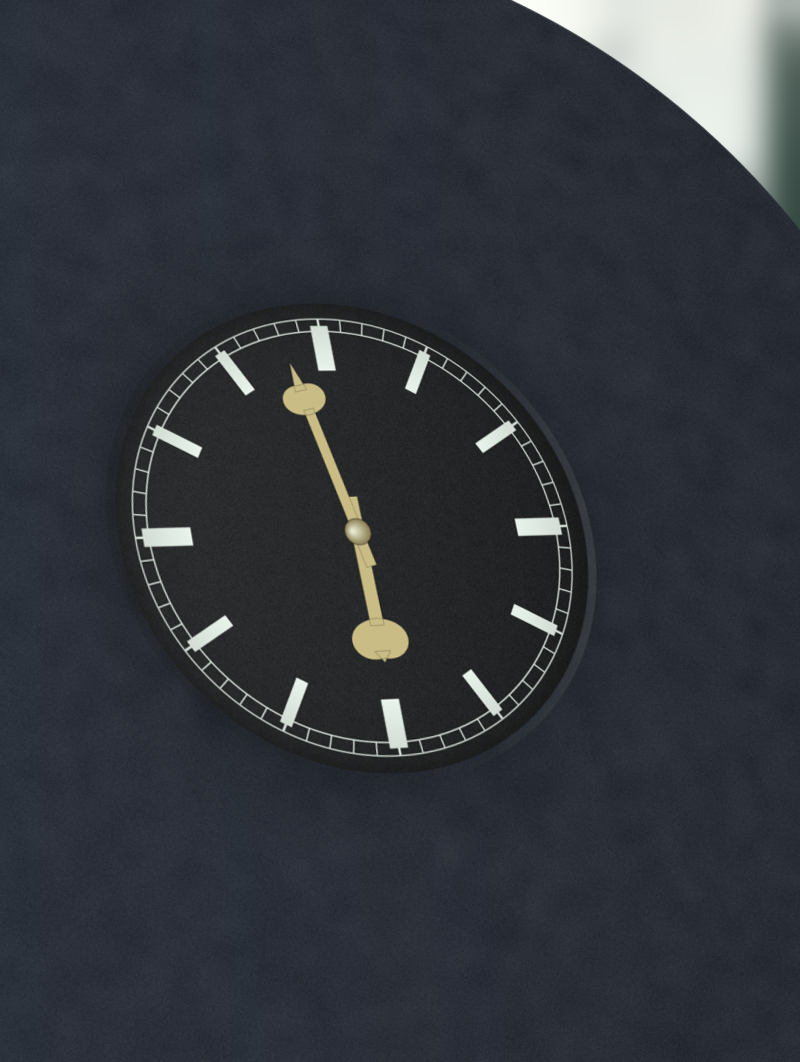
h=5 m=58
